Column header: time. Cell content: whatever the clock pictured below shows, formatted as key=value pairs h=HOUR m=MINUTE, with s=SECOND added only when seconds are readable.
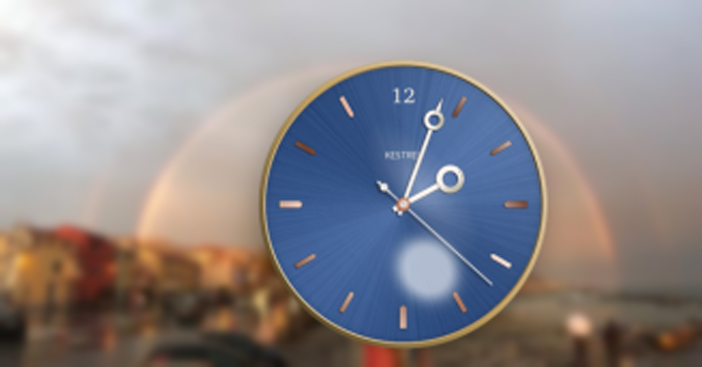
h=2 m=3 s=22
